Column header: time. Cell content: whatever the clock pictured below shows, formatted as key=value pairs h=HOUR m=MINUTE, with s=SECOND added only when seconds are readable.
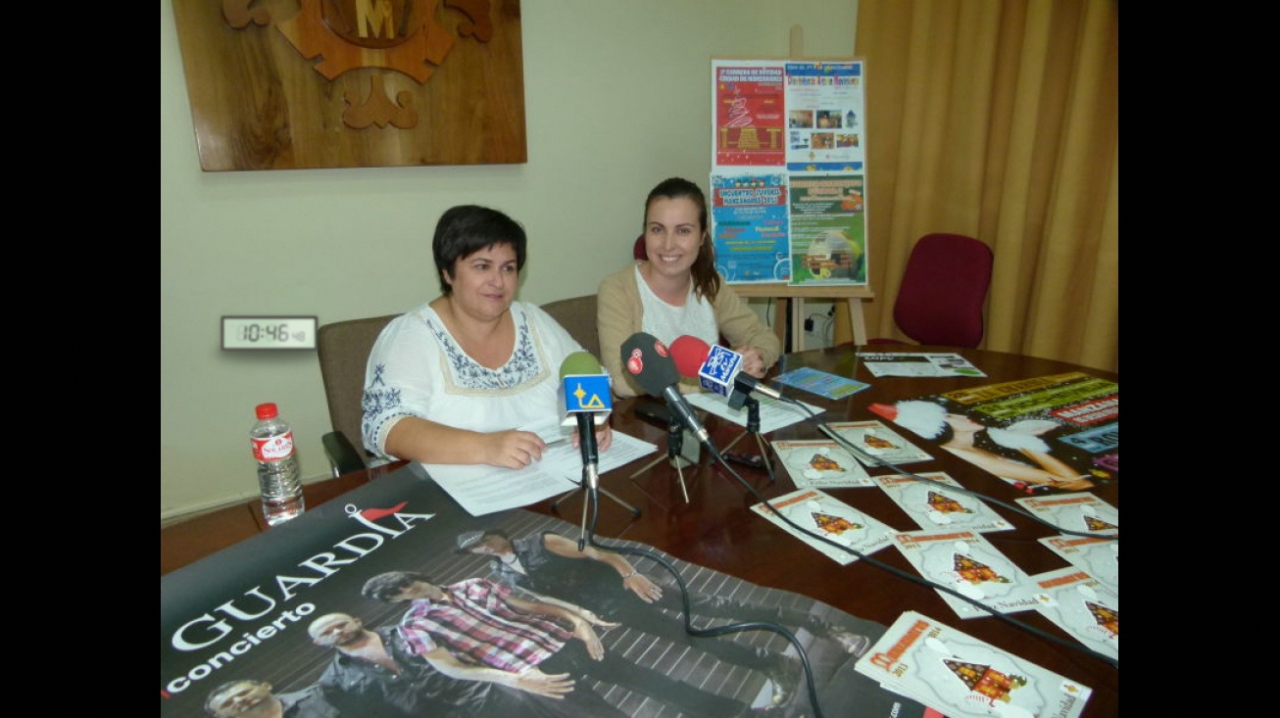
h=10 m=46
